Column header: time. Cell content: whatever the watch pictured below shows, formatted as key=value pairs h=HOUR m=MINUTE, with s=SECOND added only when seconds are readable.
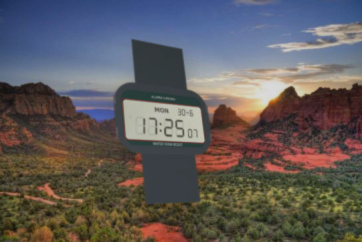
h=17 m=25
